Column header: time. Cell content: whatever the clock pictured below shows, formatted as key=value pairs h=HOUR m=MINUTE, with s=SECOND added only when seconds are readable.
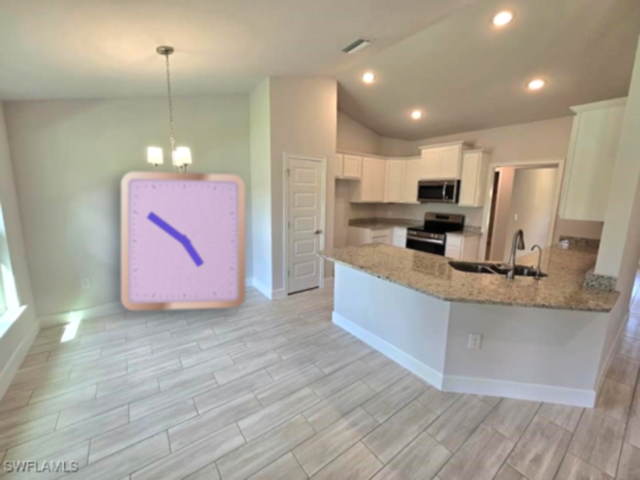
h=4 m=51
